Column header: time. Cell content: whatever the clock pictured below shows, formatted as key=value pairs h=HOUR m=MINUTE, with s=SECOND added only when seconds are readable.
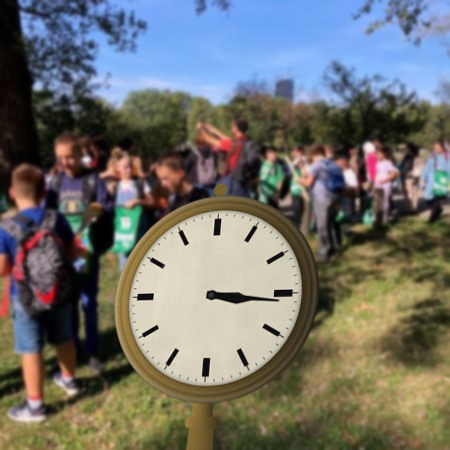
h=3 m=16
